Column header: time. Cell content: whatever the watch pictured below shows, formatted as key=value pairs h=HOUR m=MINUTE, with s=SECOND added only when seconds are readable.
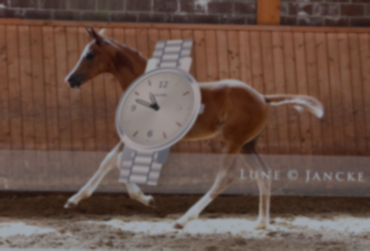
h=10 m=48
